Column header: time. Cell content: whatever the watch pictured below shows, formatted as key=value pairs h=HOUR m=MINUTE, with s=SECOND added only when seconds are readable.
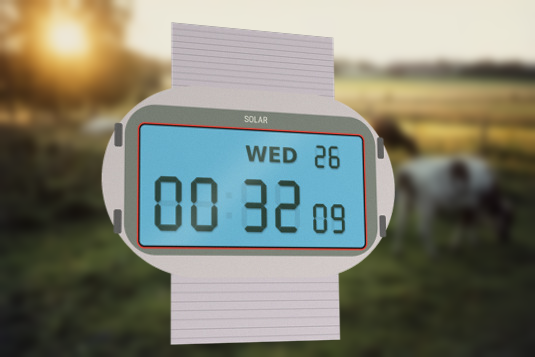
h=0 m=32 s=9
